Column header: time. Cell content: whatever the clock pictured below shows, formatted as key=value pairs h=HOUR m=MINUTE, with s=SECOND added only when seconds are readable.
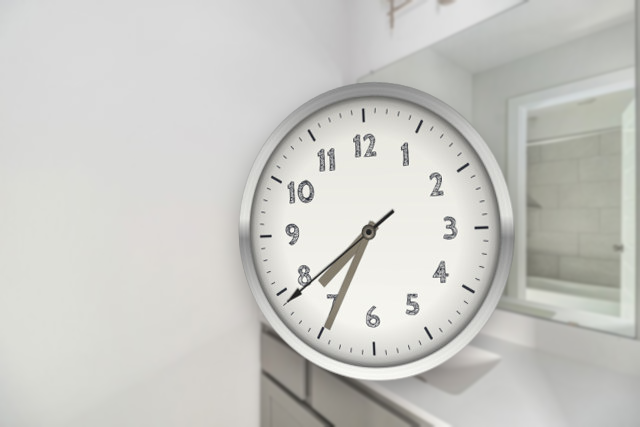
h=7 m=34 s=39
